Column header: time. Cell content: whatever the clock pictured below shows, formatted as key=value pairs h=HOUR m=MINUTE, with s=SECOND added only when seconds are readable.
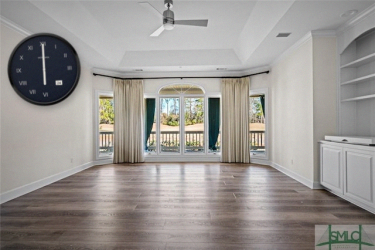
h=6 m=0
